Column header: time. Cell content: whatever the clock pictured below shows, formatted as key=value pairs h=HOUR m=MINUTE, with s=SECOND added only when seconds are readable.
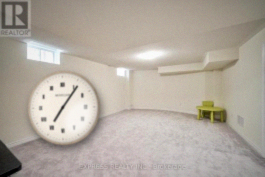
h=7 m=6
